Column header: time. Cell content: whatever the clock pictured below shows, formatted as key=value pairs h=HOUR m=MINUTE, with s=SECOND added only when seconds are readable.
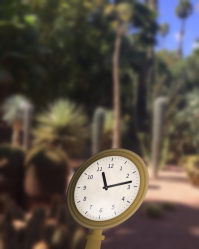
h=11 m=13
